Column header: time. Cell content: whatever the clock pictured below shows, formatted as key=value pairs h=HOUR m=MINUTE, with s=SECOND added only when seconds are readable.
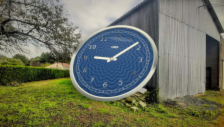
h=9 m=8
